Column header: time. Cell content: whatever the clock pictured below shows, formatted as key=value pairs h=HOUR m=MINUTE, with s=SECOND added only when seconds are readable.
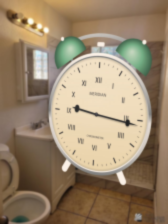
h=9 m=16
